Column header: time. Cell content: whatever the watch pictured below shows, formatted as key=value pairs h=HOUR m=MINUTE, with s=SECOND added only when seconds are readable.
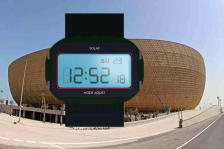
h=12 m=52 s=18
